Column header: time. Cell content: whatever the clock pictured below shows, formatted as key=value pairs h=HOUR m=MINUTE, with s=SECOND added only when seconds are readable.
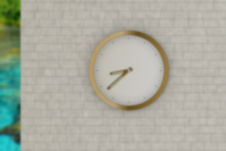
h=8 m=38
